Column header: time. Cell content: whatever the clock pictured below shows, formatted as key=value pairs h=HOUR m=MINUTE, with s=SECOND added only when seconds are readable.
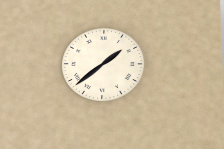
h=1 m=38
